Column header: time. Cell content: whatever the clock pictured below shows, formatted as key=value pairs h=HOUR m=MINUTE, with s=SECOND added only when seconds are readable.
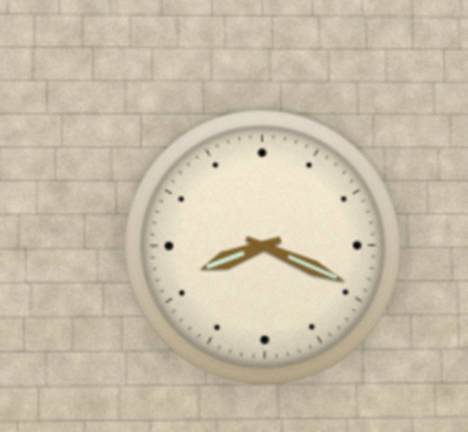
h=8 m=19
